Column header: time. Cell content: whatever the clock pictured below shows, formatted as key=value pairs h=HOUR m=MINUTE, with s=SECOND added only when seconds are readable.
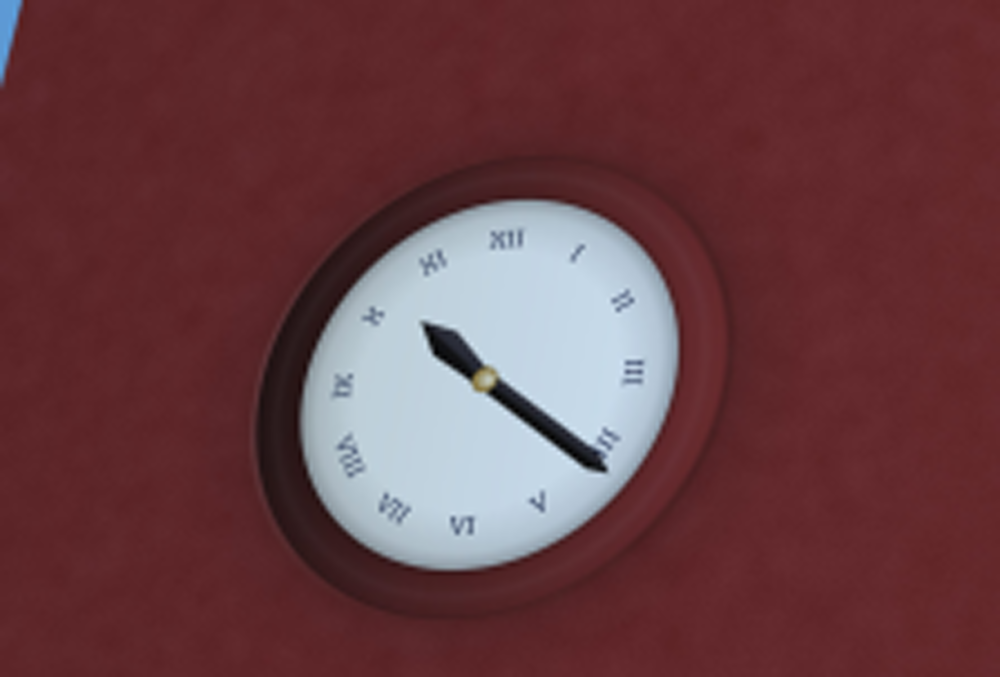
h=10 m=21
